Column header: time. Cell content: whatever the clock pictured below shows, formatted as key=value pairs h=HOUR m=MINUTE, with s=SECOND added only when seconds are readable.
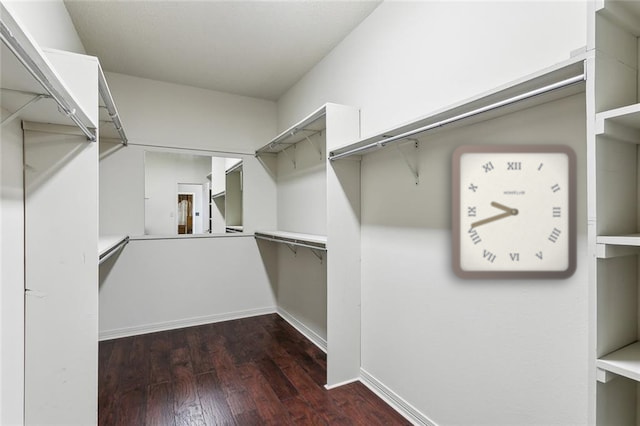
h=9 m=42
